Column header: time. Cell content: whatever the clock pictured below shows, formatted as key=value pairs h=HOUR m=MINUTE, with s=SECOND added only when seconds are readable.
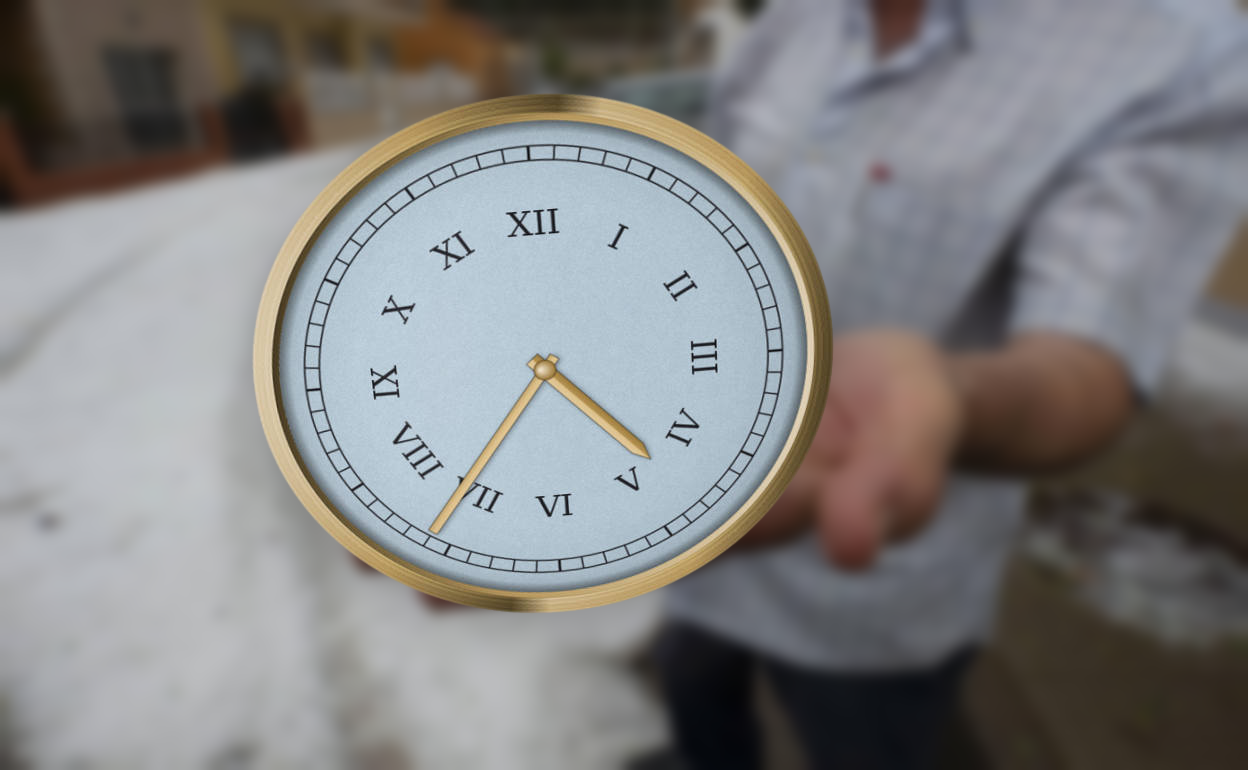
h=4 m=36
